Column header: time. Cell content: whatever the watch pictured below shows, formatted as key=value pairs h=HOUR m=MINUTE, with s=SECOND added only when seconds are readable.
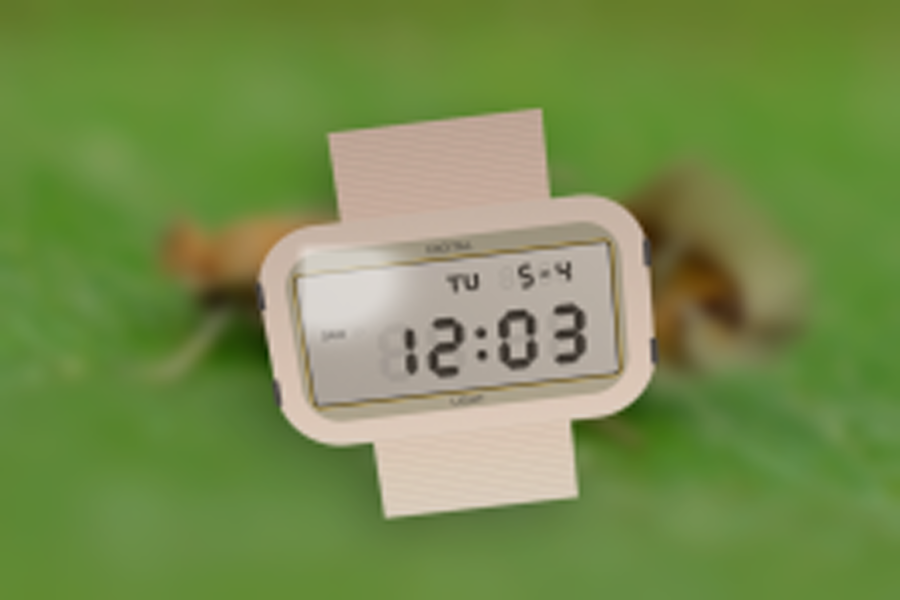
h=12 m=3
